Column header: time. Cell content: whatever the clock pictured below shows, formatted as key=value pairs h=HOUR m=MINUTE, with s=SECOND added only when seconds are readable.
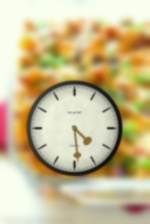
h=4 m=29
